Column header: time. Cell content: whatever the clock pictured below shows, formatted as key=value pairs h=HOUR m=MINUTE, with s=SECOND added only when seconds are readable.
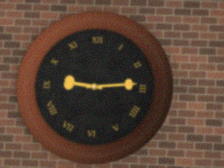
h=9 m=14
